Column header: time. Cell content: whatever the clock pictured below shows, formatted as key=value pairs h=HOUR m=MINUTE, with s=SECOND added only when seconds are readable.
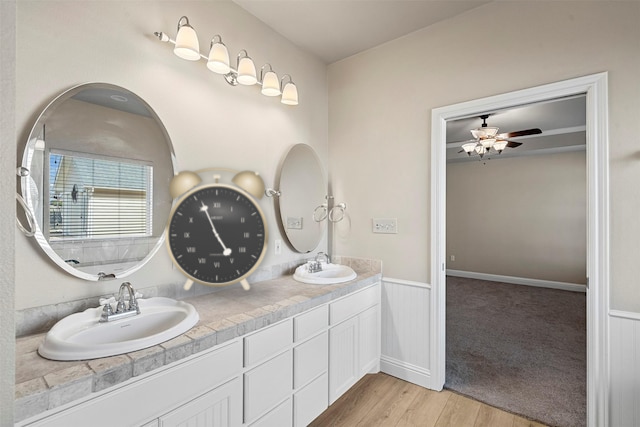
h=4 m=56
